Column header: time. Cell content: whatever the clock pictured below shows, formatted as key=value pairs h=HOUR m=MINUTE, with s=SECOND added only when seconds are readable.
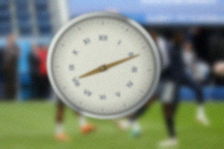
h=8 m=11
